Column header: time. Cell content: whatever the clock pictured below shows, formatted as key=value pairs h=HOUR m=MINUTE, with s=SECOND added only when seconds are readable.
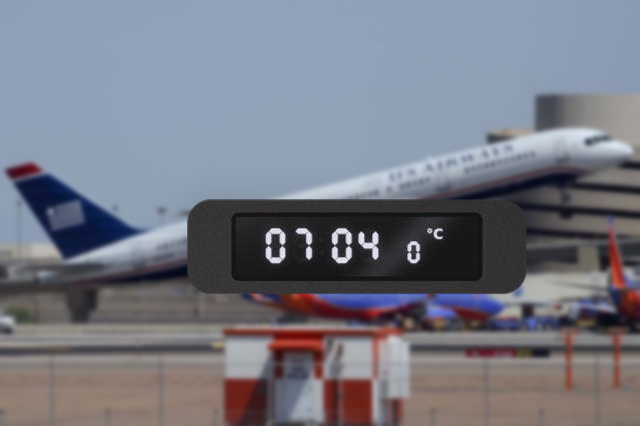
h=7 m=4
